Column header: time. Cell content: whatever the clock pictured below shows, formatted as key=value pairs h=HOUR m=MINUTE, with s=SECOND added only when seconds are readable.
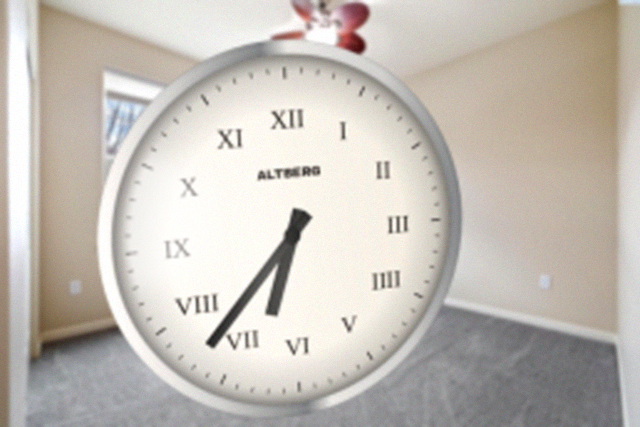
h=6 m=37
